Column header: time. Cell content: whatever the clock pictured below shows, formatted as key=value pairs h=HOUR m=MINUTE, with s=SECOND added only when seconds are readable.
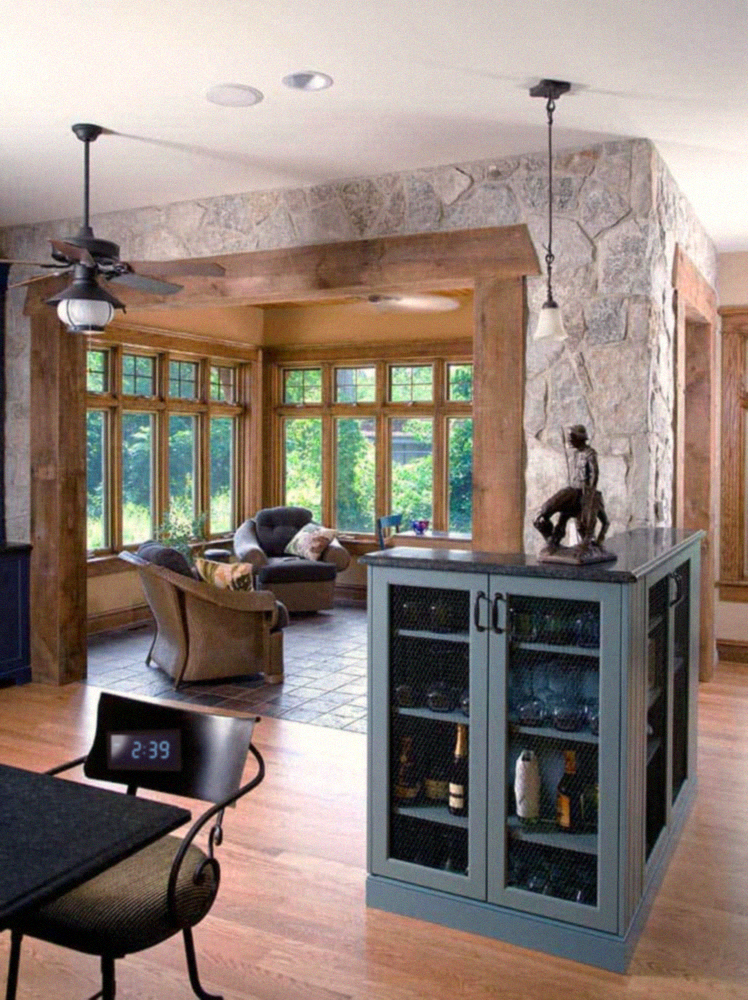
h=2 m=39
